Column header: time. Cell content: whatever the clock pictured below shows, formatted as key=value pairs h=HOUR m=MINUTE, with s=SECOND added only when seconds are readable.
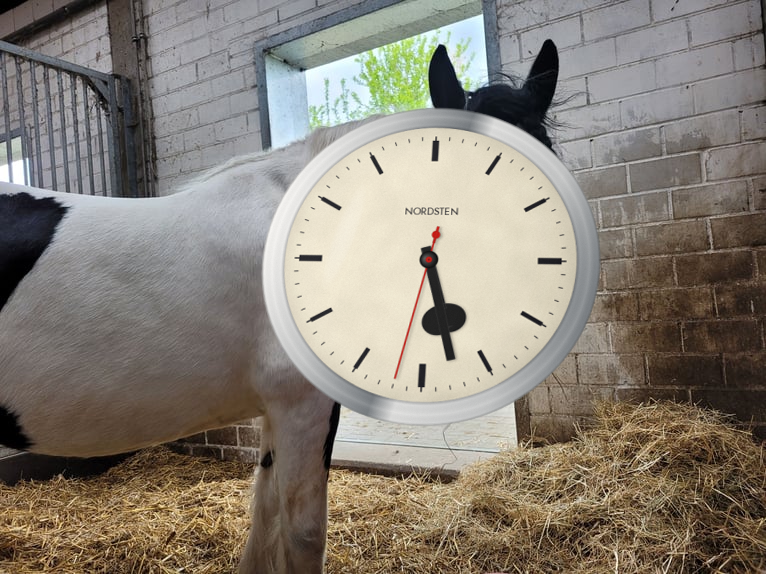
h=5 m=27 s=32
